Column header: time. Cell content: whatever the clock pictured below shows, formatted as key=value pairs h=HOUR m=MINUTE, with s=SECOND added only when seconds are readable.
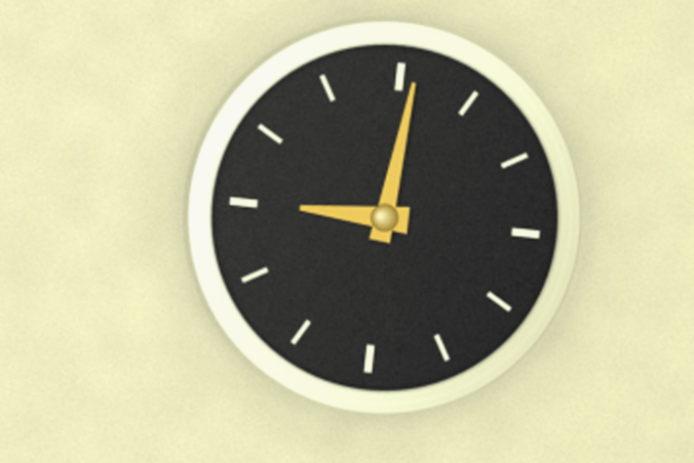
h=9 m=1
